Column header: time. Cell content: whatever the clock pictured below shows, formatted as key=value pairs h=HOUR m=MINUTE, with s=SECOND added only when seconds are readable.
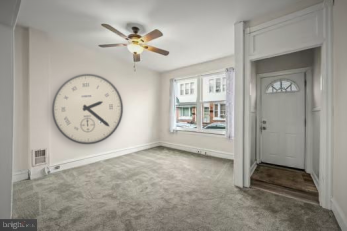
h=2 m=22
